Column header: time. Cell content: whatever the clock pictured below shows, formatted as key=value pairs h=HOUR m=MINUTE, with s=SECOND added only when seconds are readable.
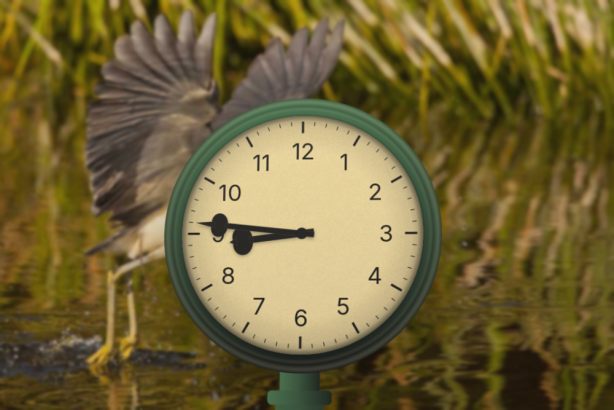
h=8 m=46
